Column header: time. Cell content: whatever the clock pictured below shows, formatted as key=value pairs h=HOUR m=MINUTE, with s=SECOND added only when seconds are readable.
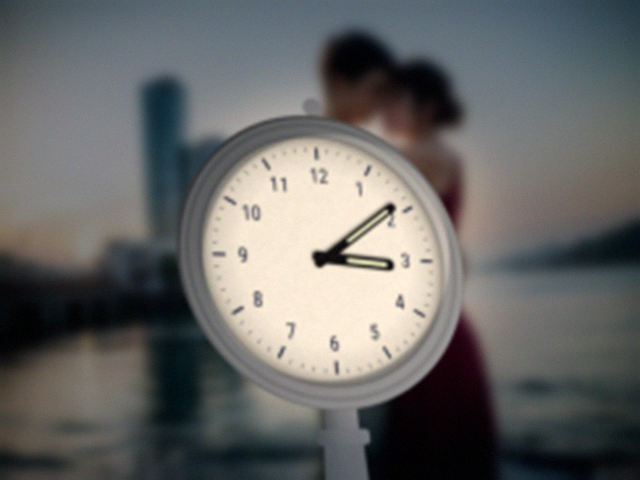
h=3 m=9
